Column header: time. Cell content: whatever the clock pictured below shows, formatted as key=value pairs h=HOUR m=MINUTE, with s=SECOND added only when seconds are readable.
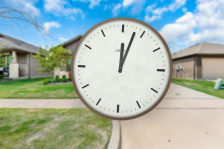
h=12 m=3
